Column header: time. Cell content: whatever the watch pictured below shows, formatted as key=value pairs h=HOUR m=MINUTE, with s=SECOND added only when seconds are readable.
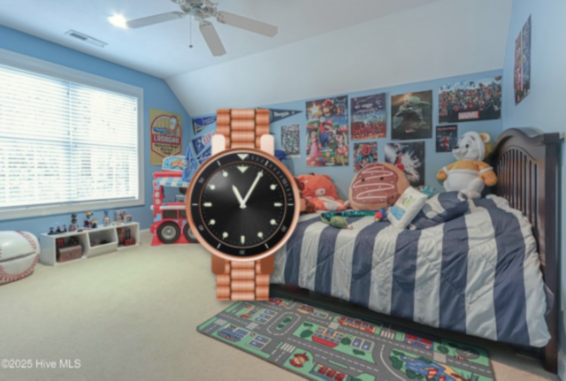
h=11 m=5
